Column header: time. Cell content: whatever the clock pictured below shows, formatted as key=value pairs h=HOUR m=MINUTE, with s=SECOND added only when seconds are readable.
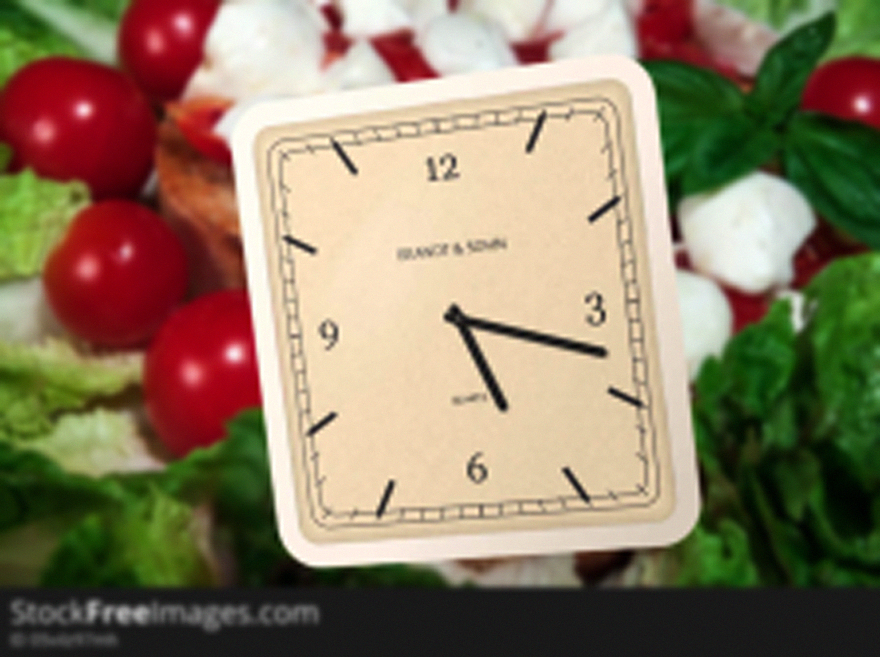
h=5 m=18
